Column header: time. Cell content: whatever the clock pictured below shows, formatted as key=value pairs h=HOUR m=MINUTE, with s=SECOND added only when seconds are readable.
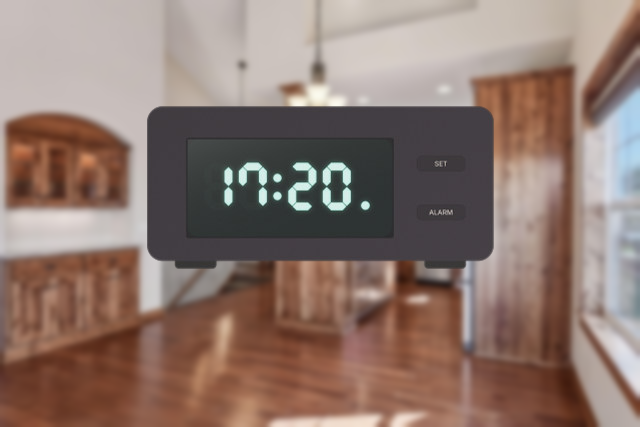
h=17 m=20
